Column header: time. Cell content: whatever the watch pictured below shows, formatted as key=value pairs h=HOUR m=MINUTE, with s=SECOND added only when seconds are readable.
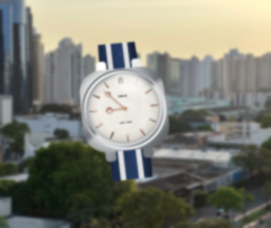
h=8 m=53
